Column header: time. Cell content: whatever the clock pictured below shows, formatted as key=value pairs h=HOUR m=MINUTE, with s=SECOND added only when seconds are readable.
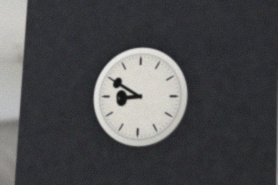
h=8 m=50
